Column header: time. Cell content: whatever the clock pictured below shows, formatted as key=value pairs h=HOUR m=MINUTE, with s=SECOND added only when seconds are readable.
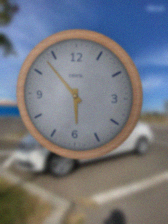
h=5 m=53
